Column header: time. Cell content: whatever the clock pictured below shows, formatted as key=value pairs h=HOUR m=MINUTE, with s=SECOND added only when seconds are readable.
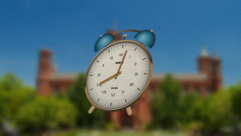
h=8 m=2
